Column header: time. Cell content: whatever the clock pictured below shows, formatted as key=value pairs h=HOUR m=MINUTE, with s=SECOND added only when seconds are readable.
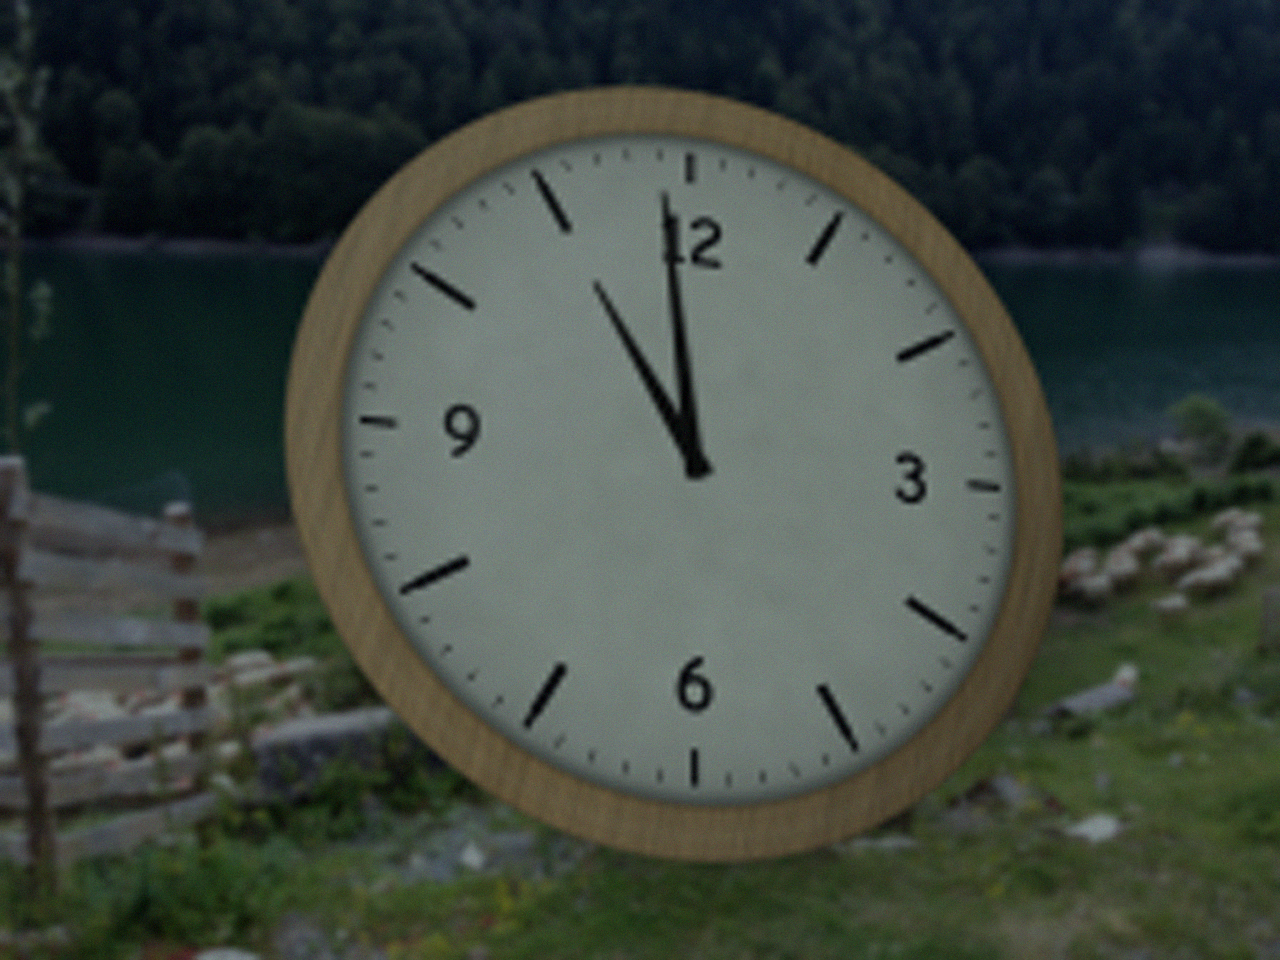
h=10 m=59
